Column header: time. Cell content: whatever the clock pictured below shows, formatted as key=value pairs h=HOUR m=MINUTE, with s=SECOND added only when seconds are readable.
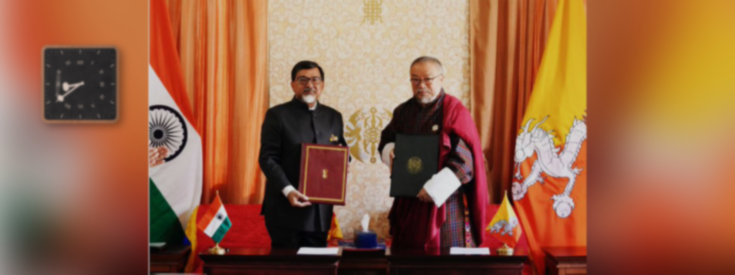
h=8 m=39
